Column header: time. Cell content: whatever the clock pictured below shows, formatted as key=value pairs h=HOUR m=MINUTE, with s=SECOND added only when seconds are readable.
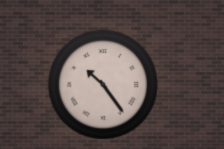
h=10 m=24
